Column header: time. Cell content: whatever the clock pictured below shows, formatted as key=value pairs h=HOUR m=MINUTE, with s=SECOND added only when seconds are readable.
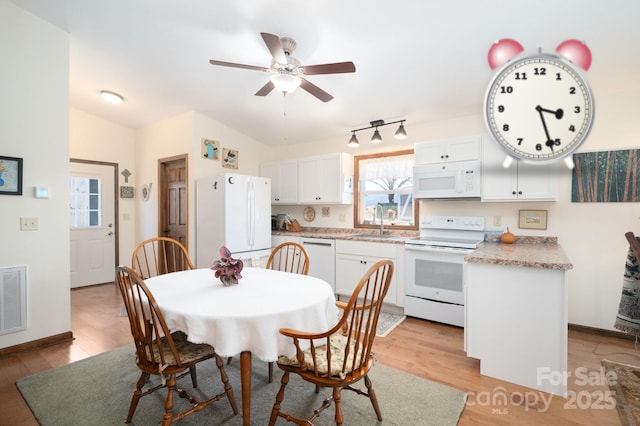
h=3 m=27
